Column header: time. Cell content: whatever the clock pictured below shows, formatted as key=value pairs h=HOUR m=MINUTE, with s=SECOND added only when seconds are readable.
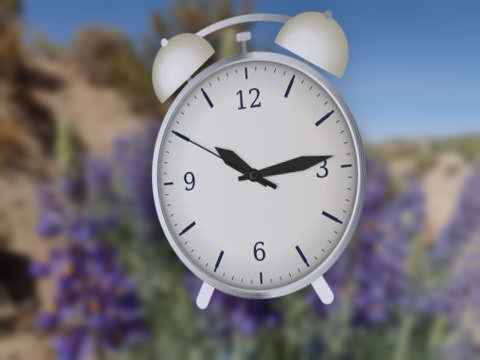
h=10 m=13 s=50
